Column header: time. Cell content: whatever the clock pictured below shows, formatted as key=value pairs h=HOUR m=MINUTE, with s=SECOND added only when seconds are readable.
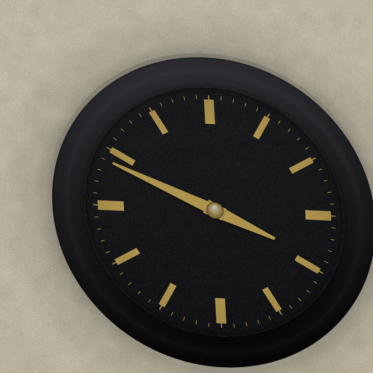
h=3 m=49
